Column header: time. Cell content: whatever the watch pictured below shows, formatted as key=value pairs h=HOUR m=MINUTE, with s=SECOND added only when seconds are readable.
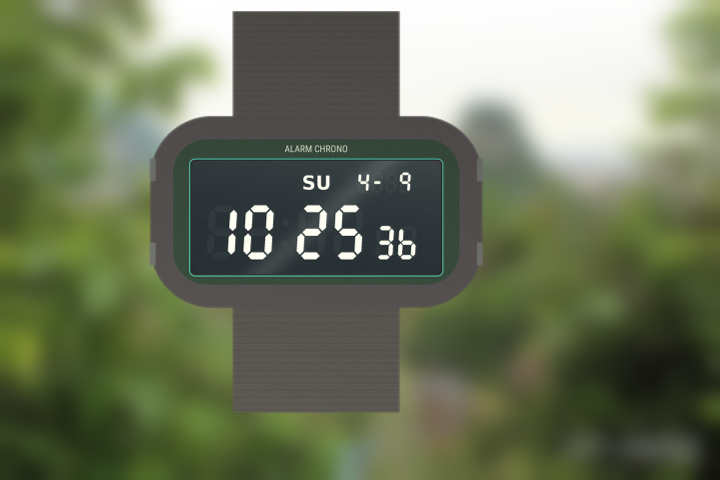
h=10 m=25 s=36
